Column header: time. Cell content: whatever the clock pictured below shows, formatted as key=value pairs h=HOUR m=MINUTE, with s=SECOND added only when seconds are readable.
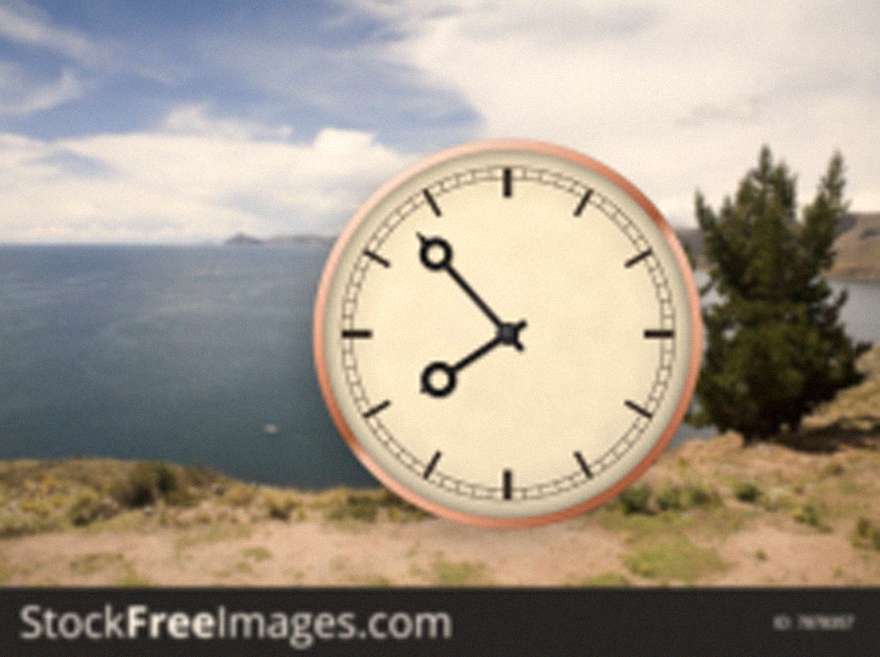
h=7 m=53
